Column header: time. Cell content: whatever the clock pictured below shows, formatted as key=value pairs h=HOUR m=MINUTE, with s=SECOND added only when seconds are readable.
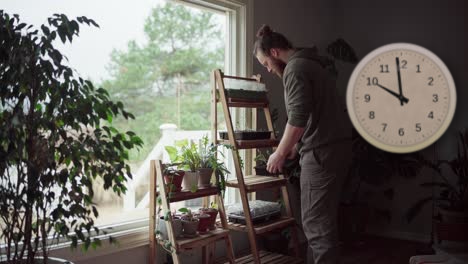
h=9 m=59
